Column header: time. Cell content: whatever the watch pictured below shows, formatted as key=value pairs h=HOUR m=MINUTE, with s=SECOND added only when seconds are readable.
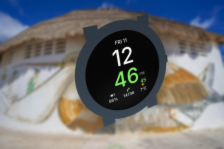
h=12 m=46
